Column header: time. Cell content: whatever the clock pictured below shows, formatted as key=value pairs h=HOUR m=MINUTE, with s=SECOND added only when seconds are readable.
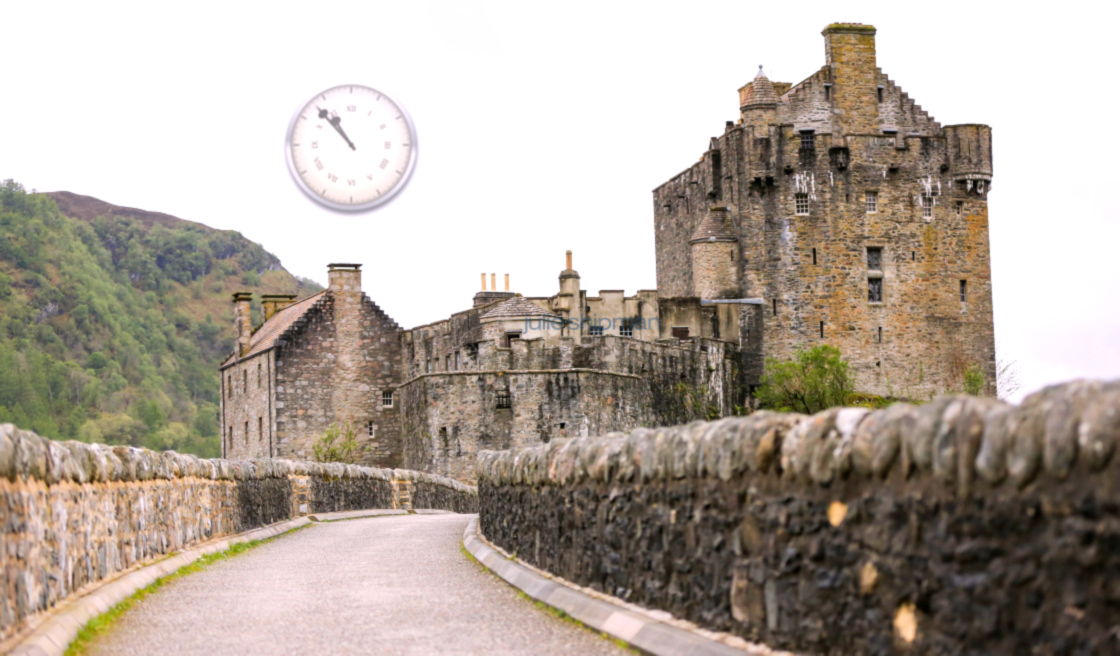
h=10 m=53
